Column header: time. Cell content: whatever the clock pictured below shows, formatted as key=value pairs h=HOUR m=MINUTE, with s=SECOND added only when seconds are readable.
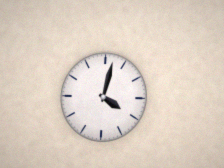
h=4 m=2
